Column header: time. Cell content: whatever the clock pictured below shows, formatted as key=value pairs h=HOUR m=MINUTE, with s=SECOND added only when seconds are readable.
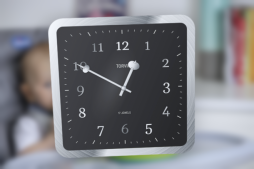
h=12 m=50
